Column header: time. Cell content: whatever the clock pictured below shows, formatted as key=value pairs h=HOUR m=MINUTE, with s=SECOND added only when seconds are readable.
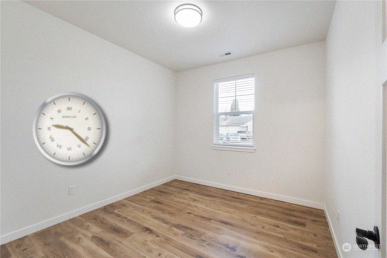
h=9 m=22
